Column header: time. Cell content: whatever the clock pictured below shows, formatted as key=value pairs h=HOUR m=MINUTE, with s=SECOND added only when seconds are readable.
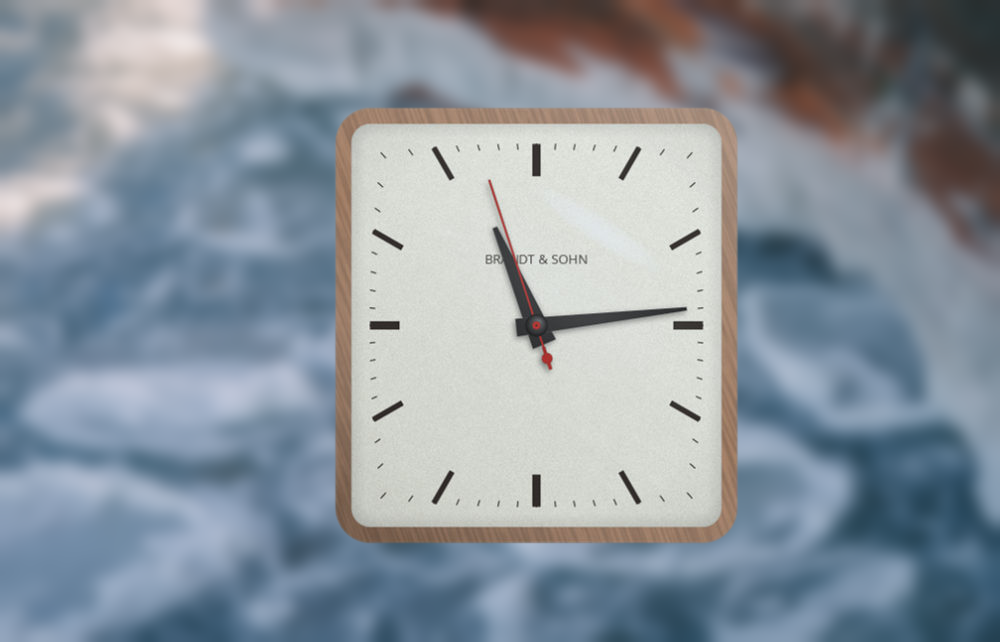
h=11 m=13 s=57
